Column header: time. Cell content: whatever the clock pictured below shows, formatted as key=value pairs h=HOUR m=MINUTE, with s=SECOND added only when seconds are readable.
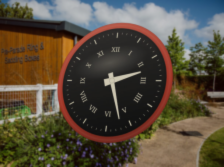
h=2 m=27
